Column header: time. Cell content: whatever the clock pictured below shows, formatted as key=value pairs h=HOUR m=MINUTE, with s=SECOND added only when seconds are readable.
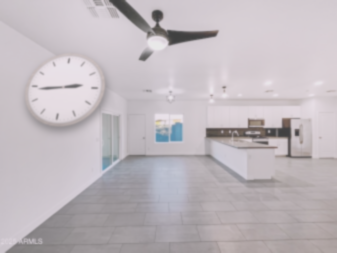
h=2 m=44
